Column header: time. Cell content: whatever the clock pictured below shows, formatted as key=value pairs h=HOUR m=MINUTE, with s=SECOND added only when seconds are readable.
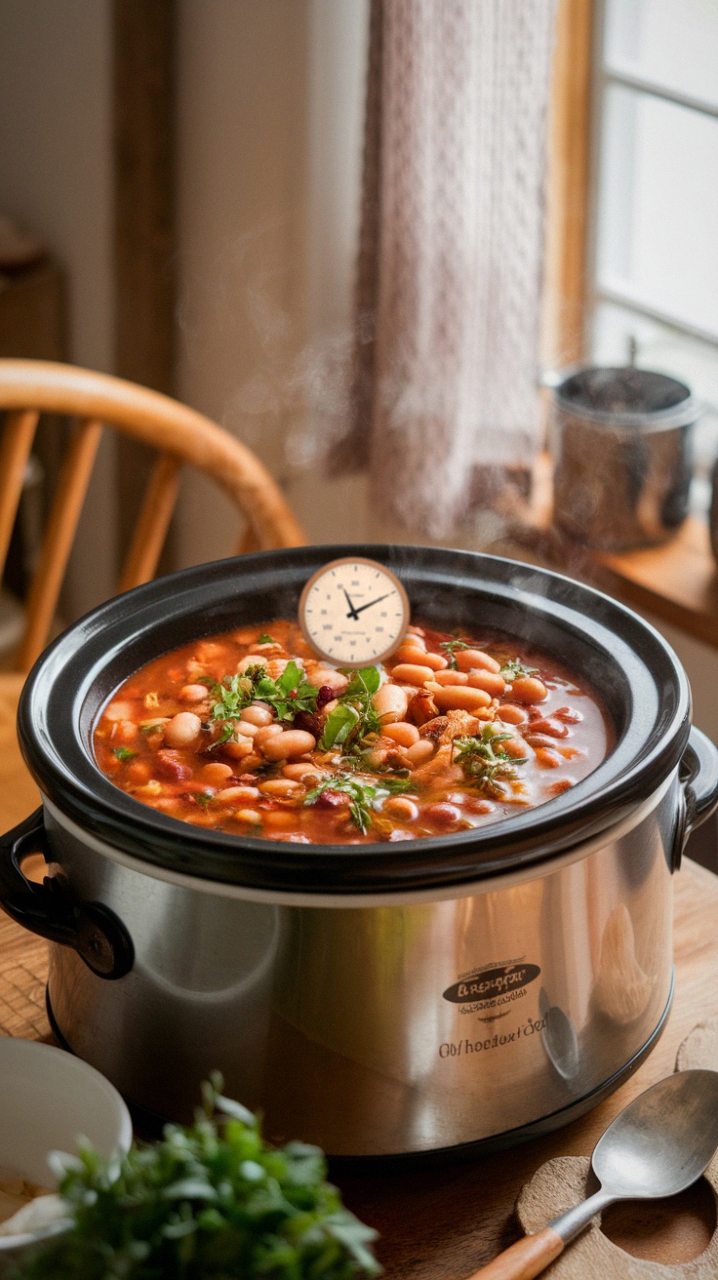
h=11 m=10
